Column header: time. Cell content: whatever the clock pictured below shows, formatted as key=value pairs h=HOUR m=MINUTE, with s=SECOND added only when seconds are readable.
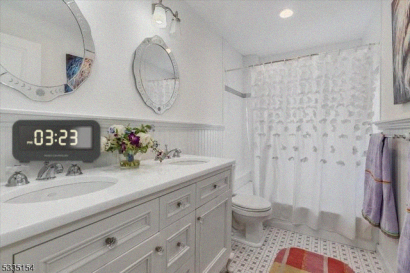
h=3 m=23
